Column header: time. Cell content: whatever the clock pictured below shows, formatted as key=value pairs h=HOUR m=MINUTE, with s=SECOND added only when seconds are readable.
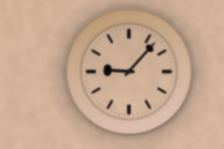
h=9 m=7
